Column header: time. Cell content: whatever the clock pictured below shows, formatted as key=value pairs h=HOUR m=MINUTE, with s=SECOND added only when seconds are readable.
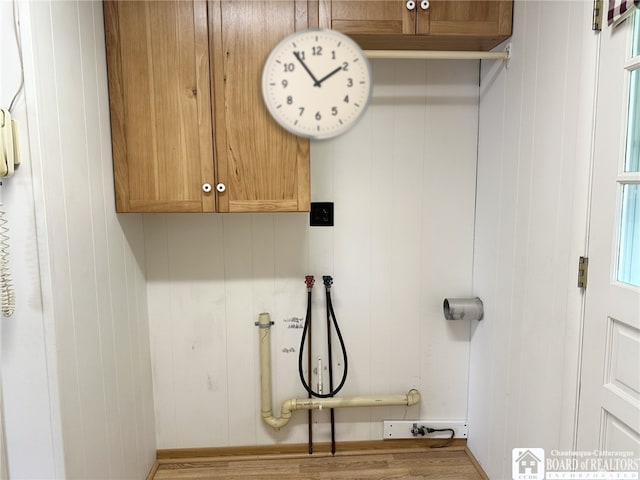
h=1 m=54
